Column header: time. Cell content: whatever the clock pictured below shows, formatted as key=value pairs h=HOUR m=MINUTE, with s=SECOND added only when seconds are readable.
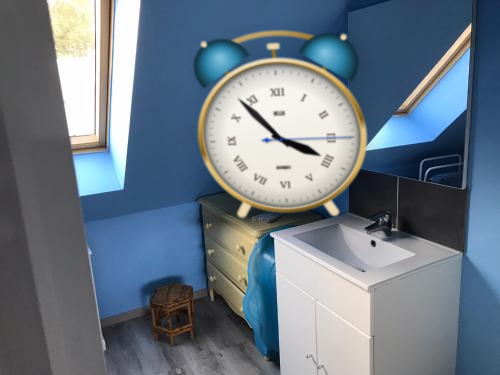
h=3 m=53 s=15
